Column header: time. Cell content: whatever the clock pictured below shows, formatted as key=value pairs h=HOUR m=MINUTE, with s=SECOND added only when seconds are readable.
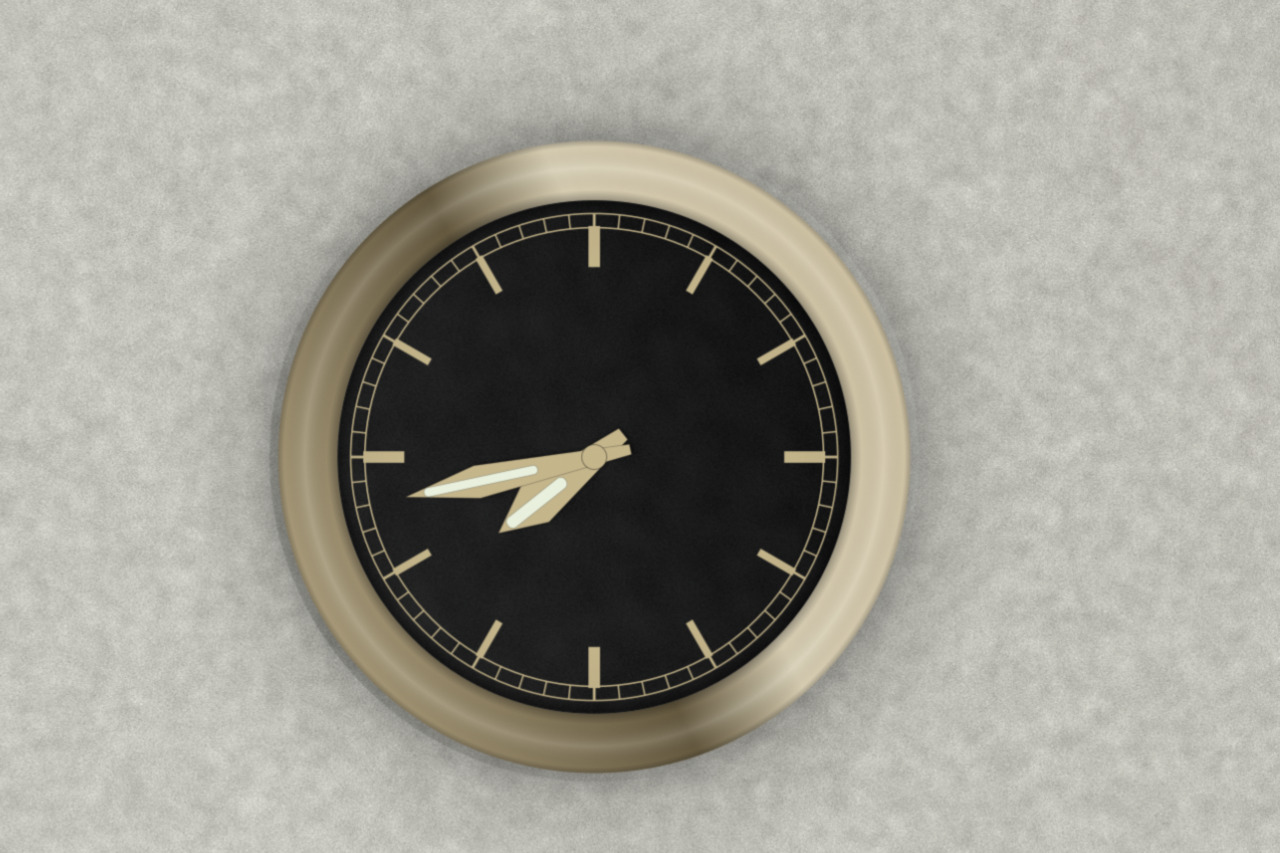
h=7 m=43
